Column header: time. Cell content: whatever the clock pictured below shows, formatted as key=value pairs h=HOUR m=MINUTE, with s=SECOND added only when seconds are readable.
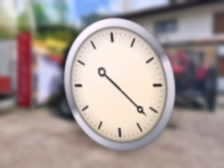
h=10 m=22
